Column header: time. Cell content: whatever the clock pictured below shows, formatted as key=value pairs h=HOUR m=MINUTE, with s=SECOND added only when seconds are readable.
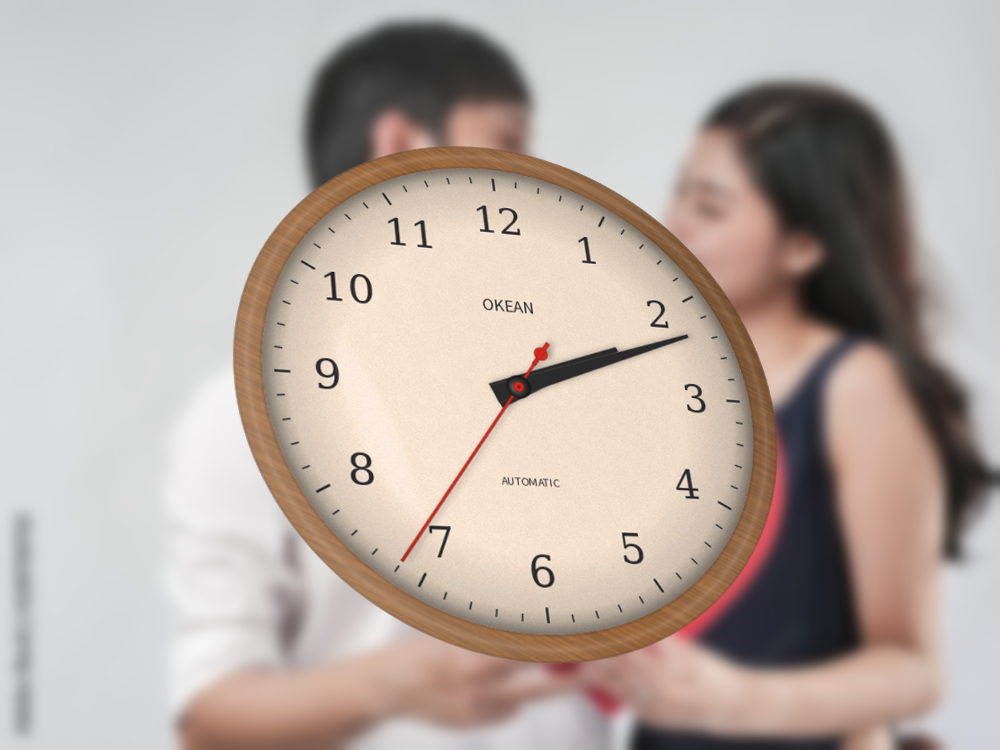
h=2 m=11 s=36
